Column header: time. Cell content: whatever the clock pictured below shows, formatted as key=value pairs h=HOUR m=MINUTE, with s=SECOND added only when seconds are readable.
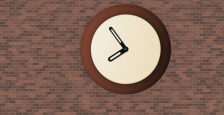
h=7 m=54
